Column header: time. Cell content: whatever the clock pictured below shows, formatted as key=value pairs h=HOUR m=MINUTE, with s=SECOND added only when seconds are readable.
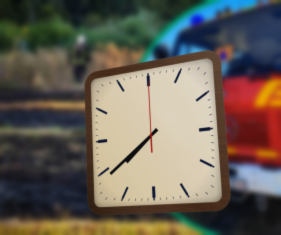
h=7 m=39 s=0
